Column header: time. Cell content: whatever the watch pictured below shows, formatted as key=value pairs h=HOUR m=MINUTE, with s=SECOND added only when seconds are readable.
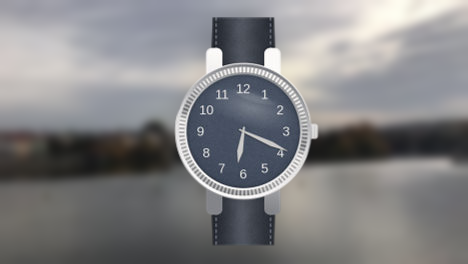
h=6 m=19
